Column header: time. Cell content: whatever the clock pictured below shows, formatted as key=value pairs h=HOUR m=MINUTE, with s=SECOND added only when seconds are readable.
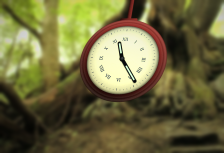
h=11 m=24
